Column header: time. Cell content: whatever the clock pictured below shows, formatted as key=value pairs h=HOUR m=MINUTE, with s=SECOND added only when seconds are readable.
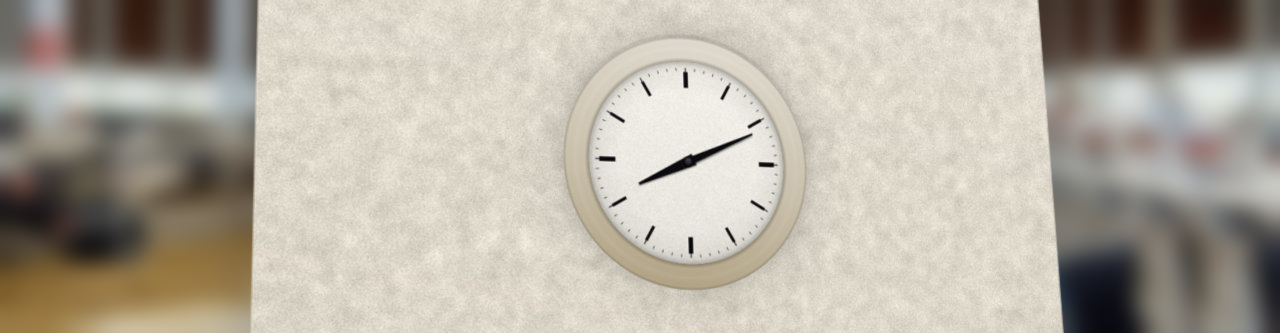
h=8 m=11
